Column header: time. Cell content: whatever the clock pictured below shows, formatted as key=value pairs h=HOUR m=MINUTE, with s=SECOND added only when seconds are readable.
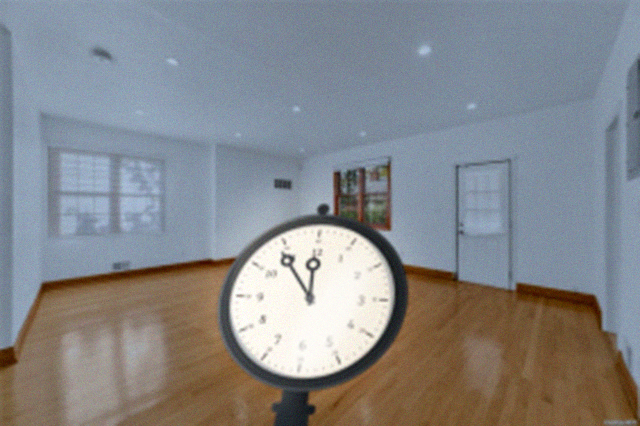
h=11 m=54
